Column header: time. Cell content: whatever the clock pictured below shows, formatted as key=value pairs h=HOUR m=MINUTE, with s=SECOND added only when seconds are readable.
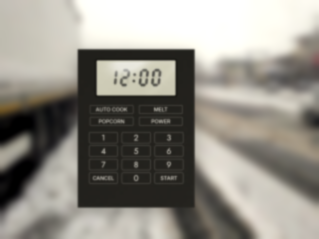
h=12 m=0
